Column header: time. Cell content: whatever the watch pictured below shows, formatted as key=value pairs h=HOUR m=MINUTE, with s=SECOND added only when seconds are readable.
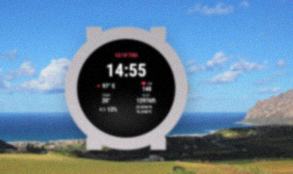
h=14 m=55
